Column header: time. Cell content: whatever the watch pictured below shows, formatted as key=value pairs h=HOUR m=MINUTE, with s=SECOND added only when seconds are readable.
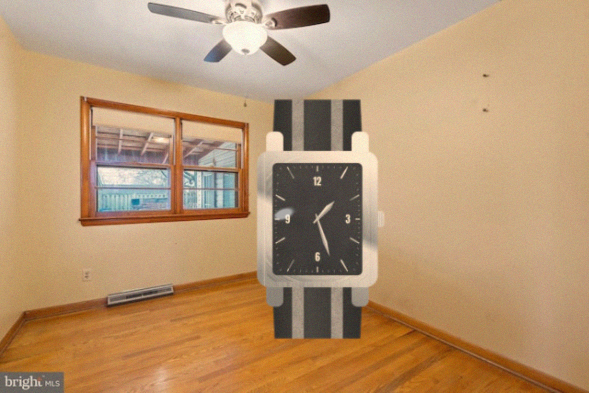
h=1 m=27
